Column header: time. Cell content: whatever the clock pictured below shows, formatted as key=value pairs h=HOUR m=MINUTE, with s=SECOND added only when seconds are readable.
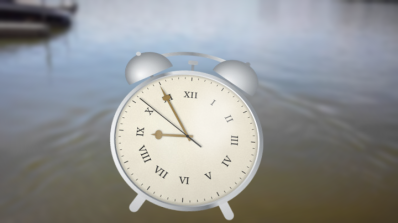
h=8 m=54 s=51
